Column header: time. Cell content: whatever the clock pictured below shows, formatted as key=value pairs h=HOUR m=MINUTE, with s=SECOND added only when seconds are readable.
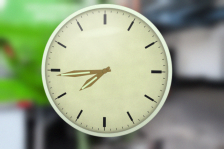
h=7 m=44
